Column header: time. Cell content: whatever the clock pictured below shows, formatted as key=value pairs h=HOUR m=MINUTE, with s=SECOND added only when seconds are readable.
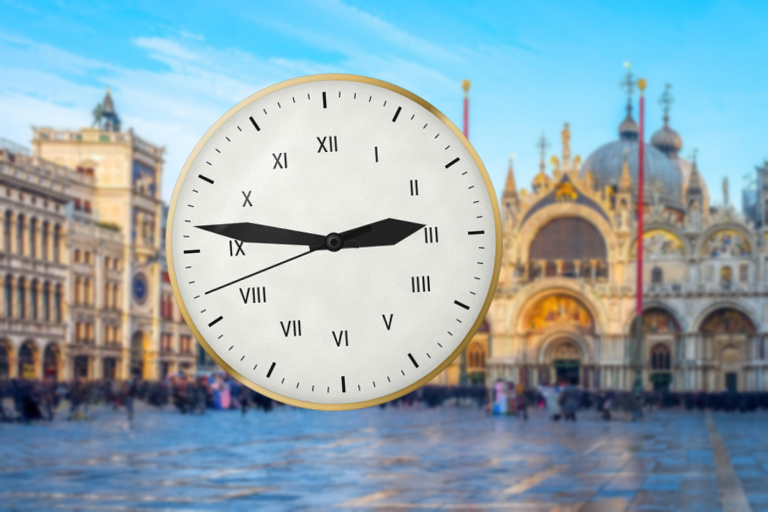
h=2 m=46 s=42
